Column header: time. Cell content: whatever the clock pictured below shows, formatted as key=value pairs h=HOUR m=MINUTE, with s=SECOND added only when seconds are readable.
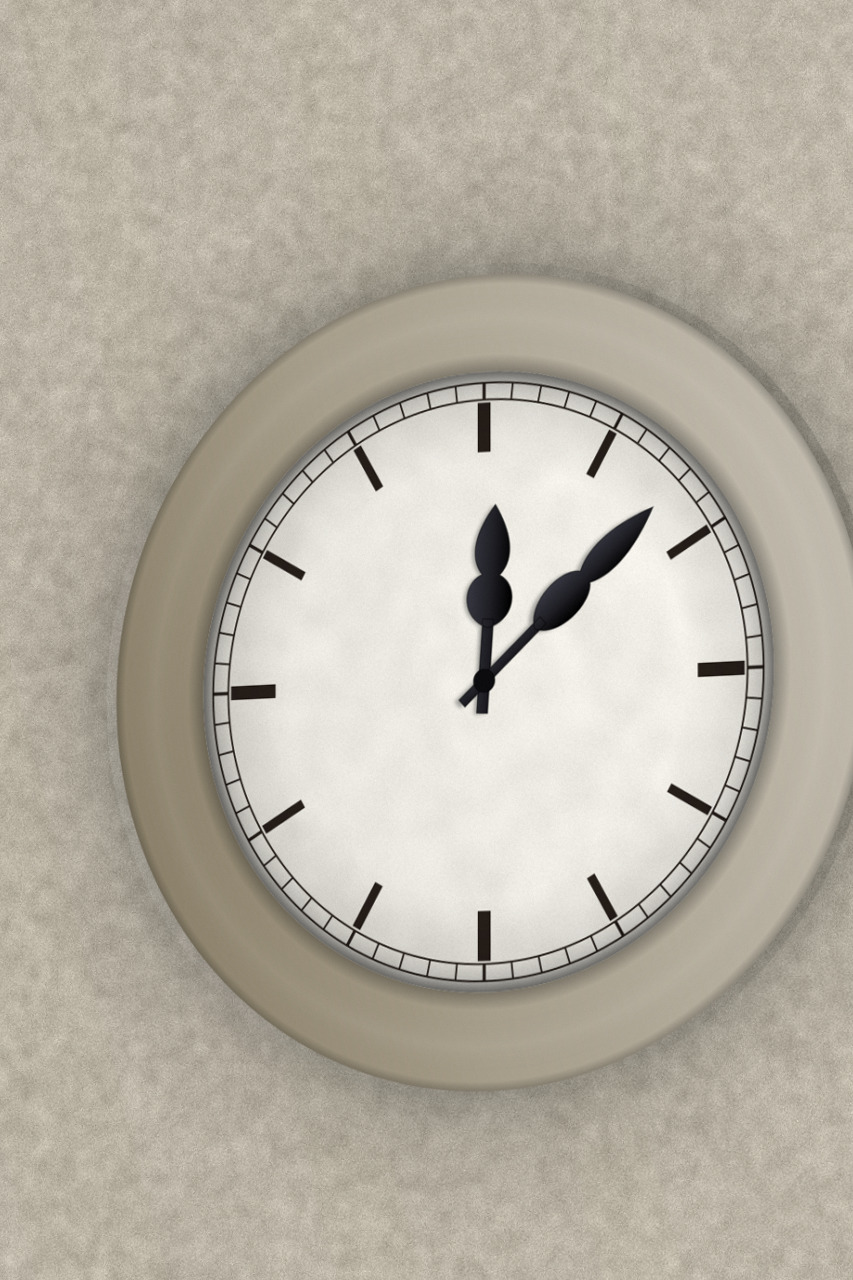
h=12 m=8
